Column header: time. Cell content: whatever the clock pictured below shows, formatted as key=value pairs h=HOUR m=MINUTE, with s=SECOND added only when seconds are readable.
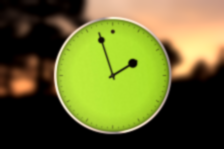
h=1 m=57
